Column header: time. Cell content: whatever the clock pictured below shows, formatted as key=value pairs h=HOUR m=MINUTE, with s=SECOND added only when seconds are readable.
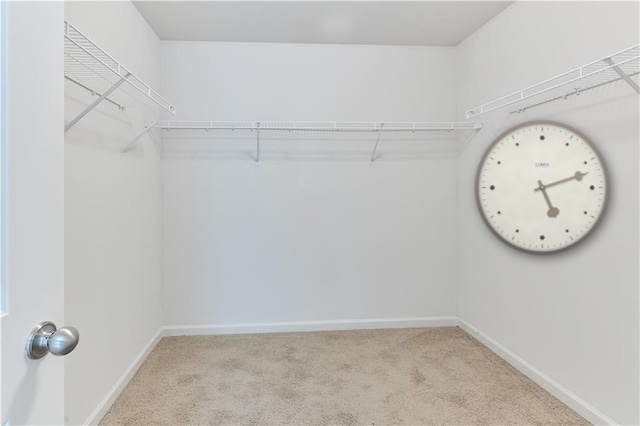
h=5 m=12
